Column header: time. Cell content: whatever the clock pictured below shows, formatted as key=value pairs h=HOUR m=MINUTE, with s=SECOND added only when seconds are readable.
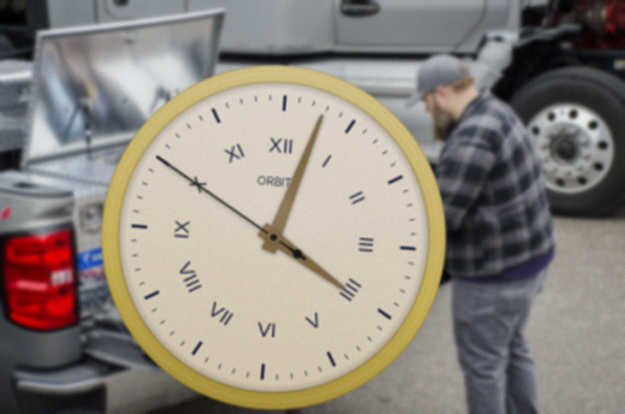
h=4 m=2 s=50
